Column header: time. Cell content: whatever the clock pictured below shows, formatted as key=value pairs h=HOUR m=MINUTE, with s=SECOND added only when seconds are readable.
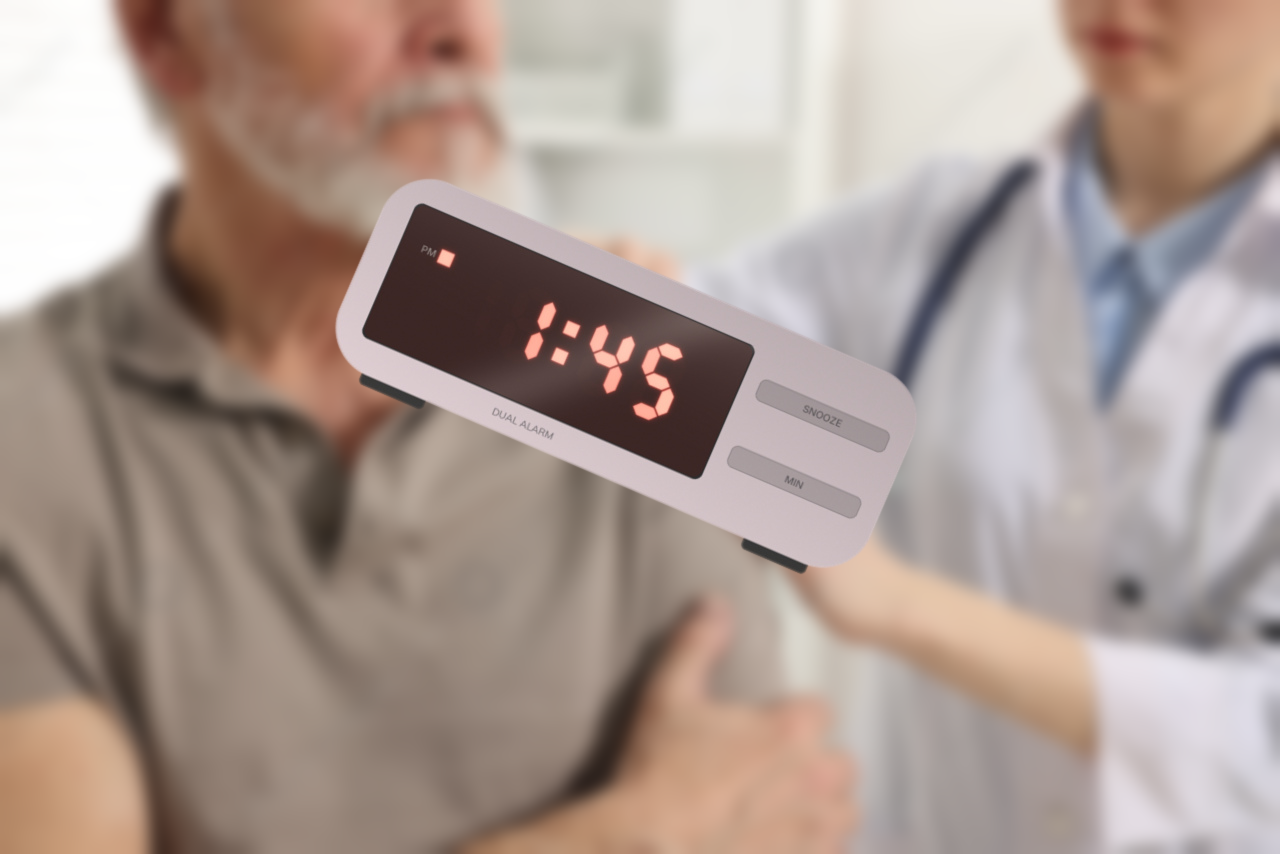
h=1 m=45
